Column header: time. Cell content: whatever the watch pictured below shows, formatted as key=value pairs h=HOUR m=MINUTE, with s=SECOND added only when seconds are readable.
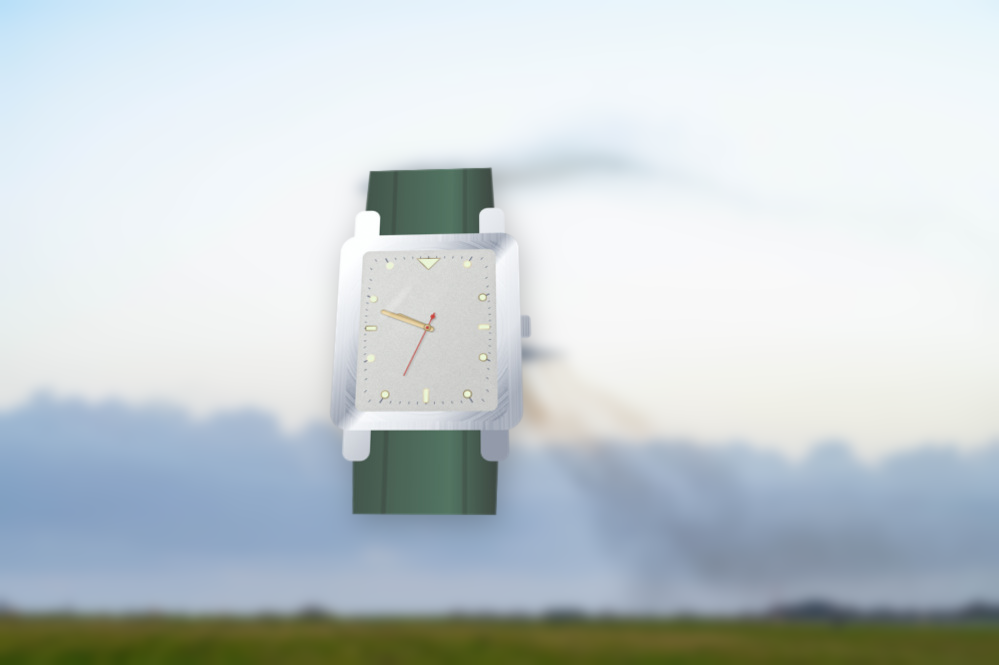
h=9 m=48 s=34
